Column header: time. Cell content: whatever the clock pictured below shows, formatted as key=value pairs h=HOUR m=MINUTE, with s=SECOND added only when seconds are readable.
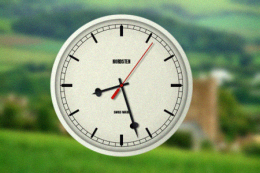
h=8 m=27 s=6
